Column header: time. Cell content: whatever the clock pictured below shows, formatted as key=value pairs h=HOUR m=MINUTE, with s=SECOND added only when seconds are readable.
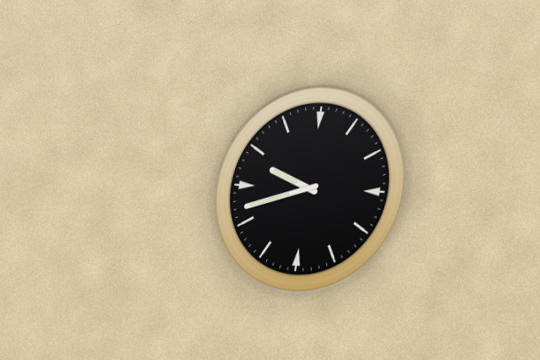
h=9 m=42
